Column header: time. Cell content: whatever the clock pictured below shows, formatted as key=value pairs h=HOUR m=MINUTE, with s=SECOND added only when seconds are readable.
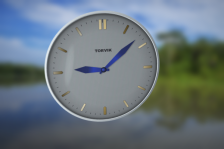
h=9 m=8
